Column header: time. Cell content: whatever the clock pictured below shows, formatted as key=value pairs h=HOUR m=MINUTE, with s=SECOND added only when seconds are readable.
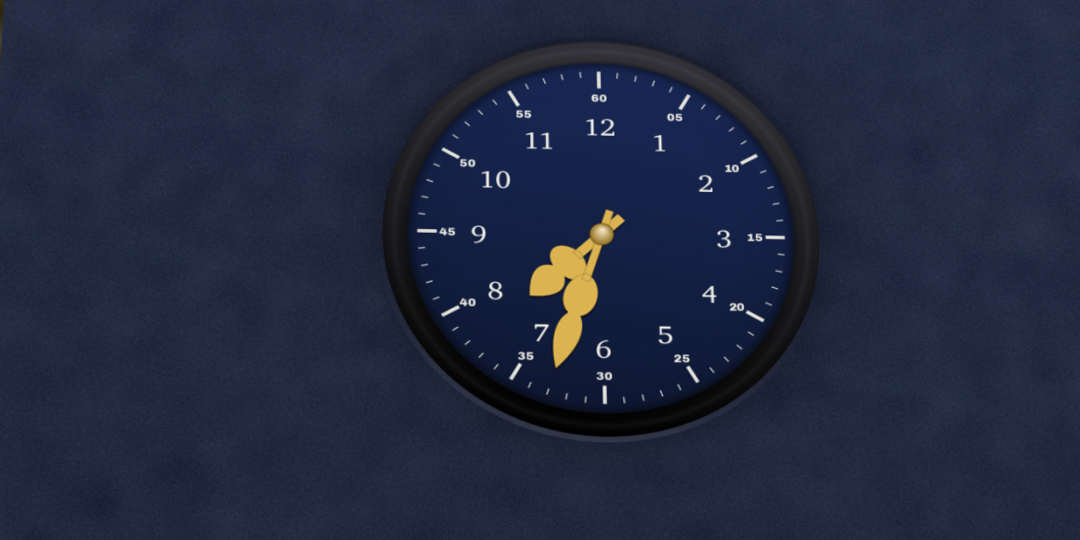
h=7 m=33
